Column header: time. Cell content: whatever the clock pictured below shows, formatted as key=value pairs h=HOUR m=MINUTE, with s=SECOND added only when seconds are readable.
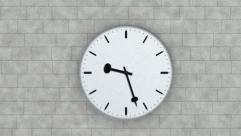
h=9 m=27
